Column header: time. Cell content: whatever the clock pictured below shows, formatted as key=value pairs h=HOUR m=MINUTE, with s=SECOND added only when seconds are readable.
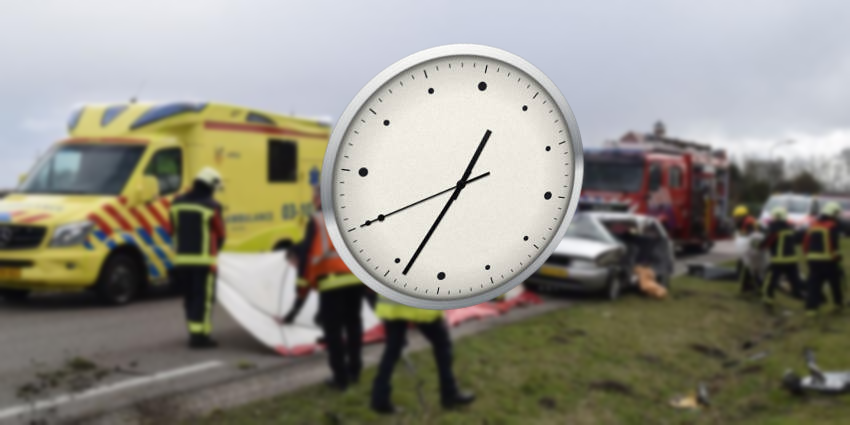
h=12 m=33 s=40
